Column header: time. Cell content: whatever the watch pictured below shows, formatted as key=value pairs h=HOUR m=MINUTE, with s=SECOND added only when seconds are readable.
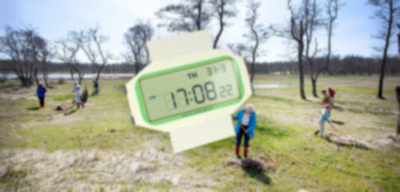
h=17 m=8 s=22
